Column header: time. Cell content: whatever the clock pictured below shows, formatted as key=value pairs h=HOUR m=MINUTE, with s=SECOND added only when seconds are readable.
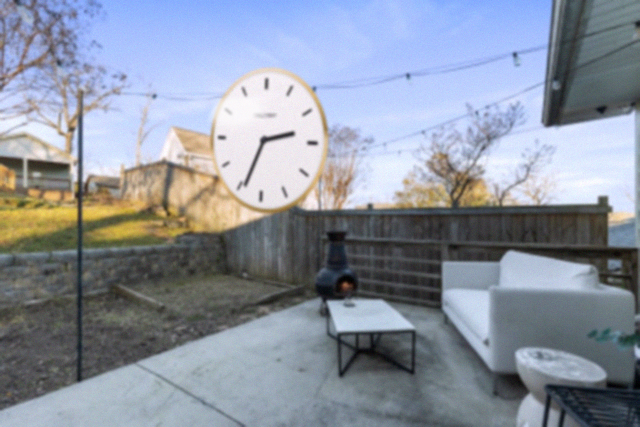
h=2 m=34
